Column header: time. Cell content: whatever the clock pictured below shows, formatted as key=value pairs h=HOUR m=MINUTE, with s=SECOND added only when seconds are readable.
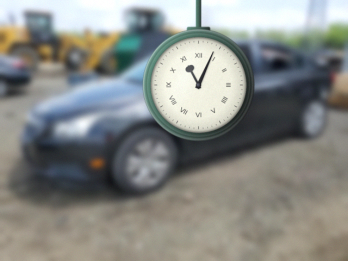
h=11 m=4
